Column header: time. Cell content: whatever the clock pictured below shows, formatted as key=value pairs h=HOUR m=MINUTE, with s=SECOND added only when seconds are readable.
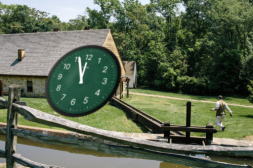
h=11 m=56
